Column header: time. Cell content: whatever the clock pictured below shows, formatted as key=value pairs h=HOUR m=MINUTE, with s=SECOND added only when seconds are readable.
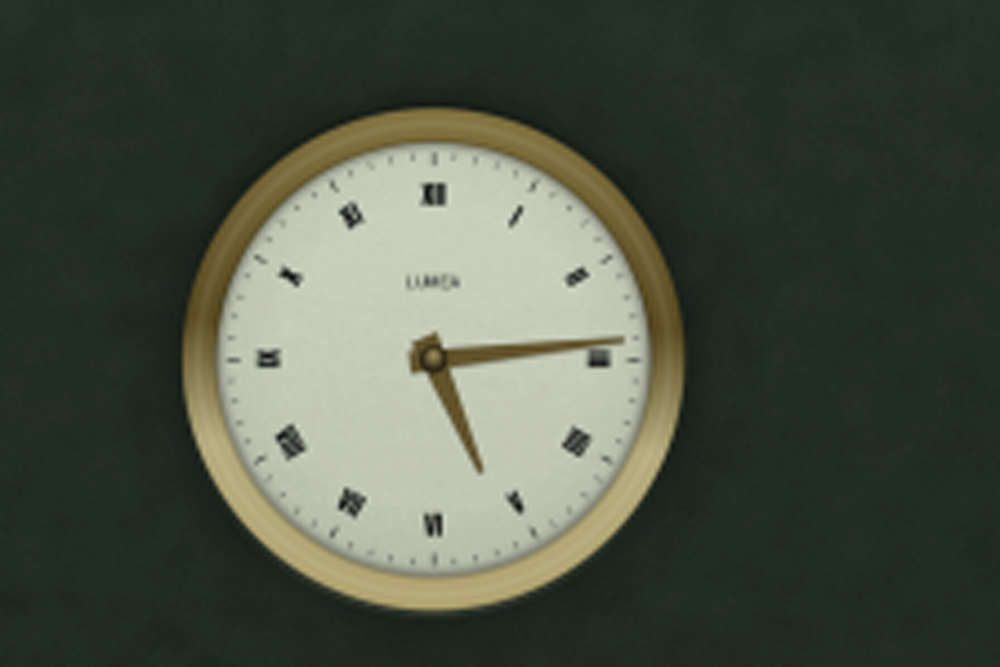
h=5 m=14
